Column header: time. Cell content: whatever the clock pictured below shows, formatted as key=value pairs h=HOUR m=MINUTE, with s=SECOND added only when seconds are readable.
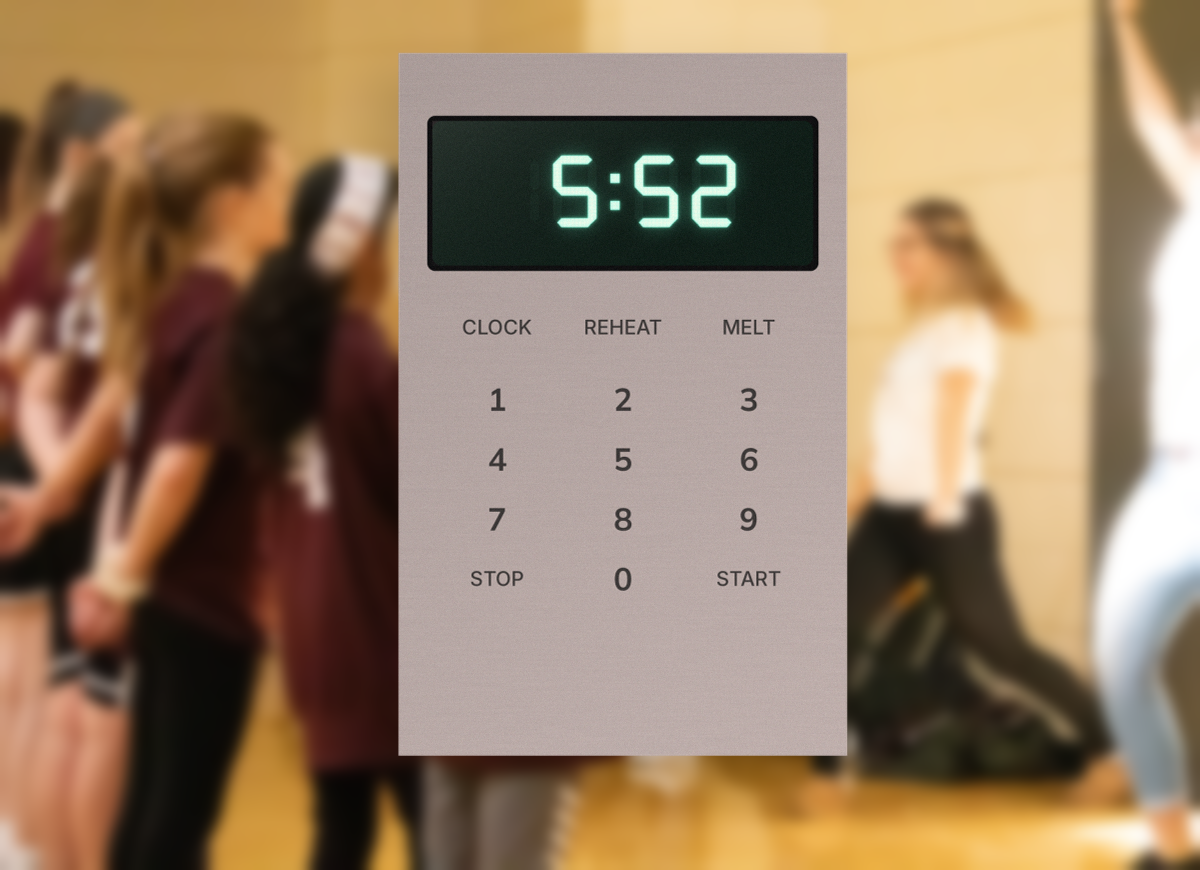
h=5 m=52
